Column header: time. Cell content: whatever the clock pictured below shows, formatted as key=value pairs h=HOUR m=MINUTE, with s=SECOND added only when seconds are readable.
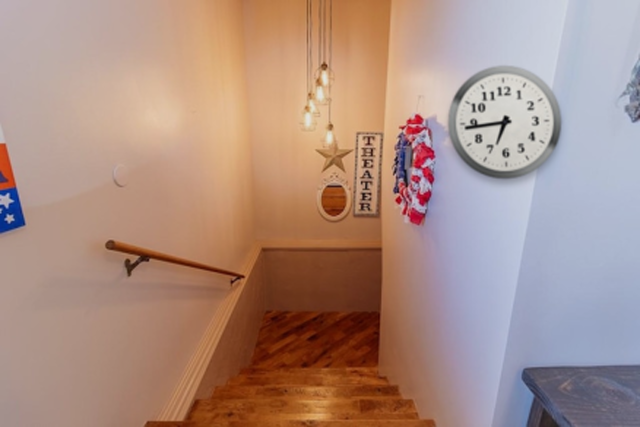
h=6 m=44
